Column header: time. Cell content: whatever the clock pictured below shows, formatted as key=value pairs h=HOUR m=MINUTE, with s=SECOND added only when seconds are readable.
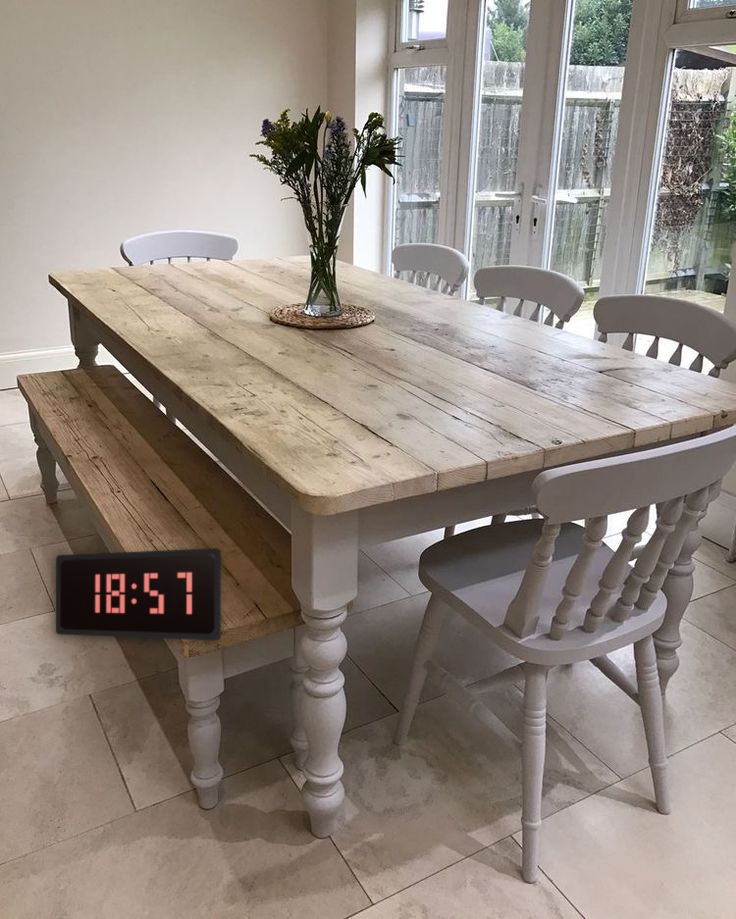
h=18 m=57
